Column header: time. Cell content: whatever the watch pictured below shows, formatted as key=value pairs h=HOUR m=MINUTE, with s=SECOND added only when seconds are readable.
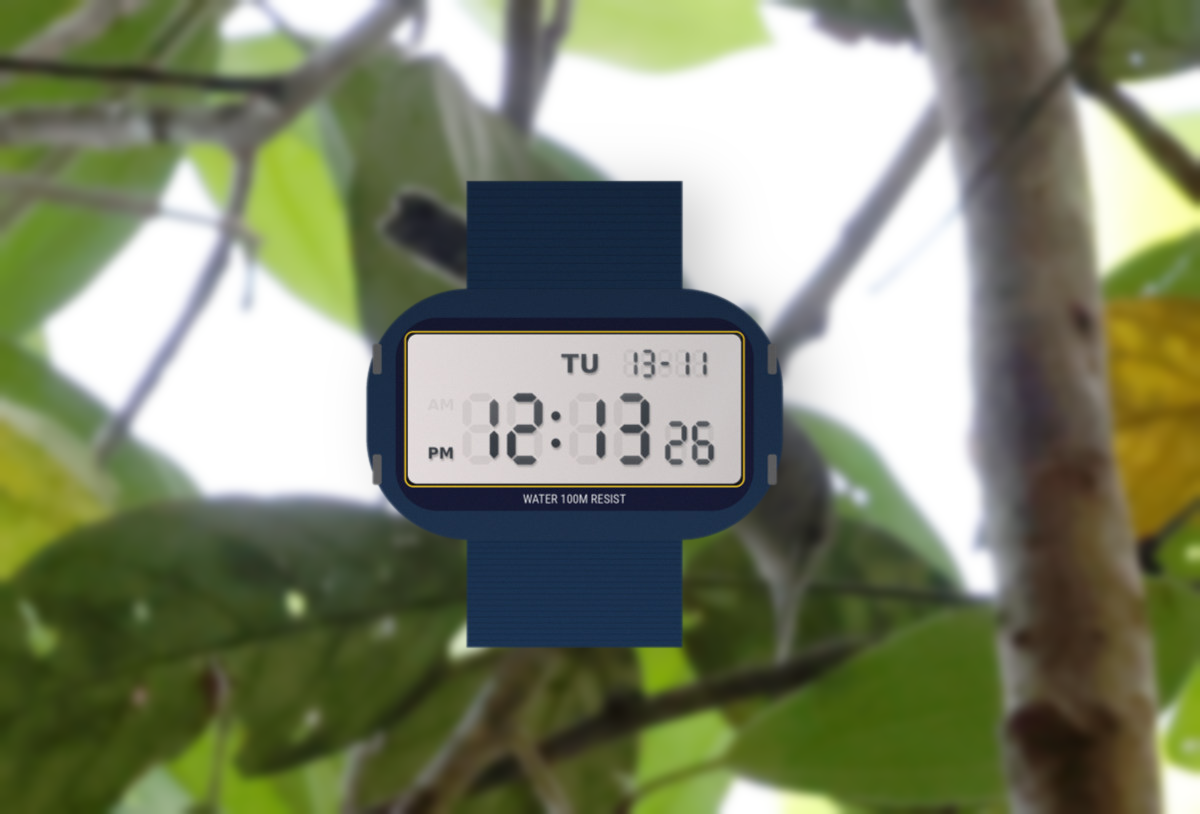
h=12 m=13 s=26
